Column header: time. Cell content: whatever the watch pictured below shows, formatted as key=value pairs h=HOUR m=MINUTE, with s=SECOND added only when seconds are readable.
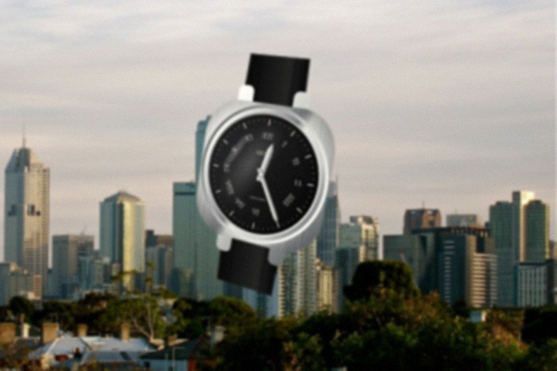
h=12 m=25
